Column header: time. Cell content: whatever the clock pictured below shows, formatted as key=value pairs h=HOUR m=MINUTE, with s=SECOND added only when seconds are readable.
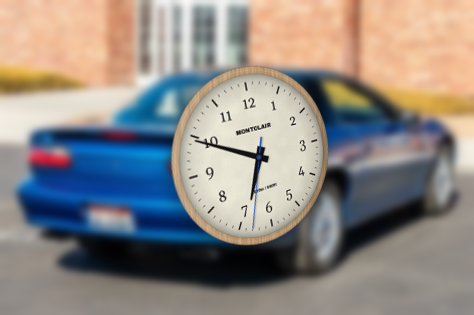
h=6 m=49 s=33
